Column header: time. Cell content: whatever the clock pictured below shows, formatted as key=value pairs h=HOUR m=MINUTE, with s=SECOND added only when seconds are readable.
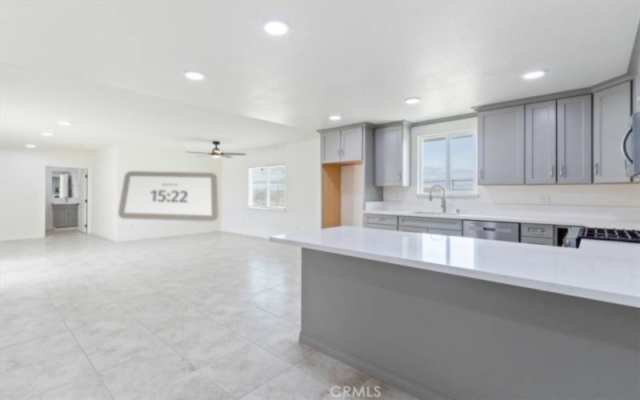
h=15 m=22
